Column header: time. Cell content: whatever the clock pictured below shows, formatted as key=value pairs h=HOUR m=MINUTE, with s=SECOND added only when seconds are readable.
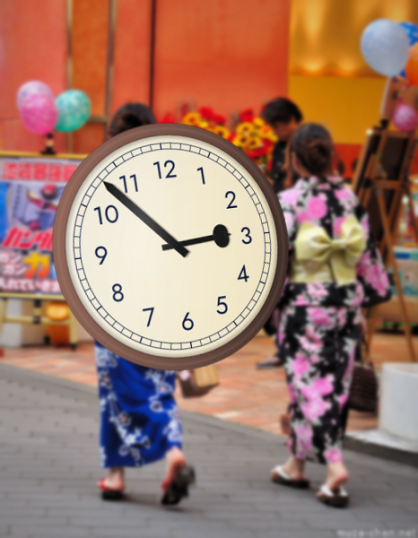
h=2 m=53
